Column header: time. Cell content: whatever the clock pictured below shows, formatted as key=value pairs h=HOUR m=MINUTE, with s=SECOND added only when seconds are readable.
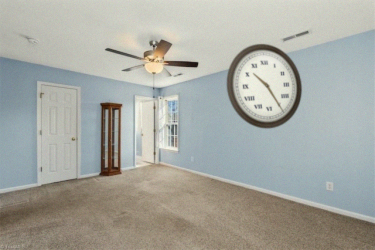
h=10 m=25
